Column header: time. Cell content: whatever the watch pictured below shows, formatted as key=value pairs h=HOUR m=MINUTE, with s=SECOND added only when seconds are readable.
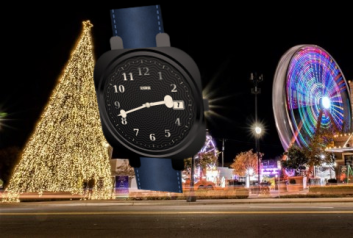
h=2 m=42
